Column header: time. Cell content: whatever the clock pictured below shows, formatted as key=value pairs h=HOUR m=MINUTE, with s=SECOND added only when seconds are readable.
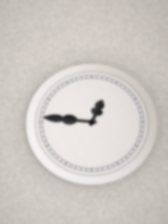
h=12 m=46
